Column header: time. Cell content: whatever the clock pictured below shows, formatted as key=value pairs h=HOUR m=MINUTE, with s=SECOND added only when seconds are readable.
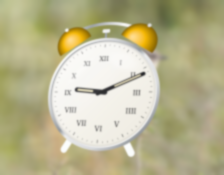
h=9 m=11
